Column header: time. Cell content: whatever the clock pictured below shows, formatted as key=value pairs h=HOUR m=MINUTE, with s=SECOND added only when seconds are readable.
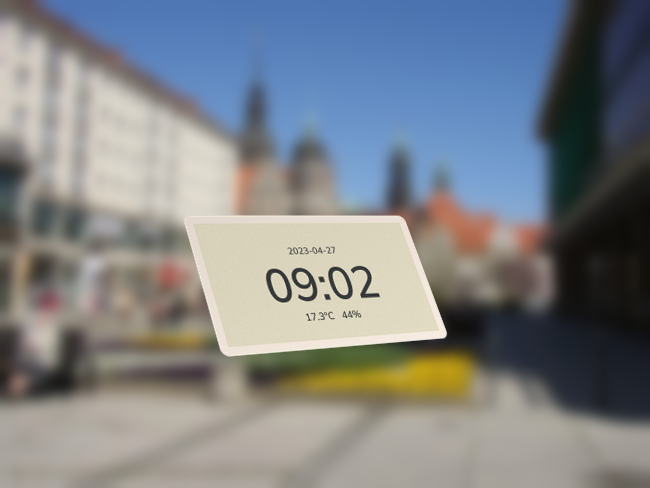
h=9 m=2
